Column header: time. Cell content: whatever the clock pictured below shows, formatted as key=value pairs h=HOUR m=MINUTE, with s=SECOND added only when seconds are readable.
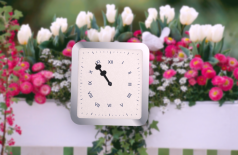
h=10 m=54
